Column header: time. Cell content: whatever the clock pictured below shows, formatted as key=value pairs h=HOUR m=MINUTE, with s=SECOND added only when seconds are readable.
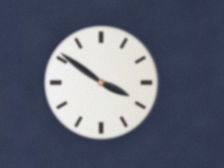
h=3 m=51
